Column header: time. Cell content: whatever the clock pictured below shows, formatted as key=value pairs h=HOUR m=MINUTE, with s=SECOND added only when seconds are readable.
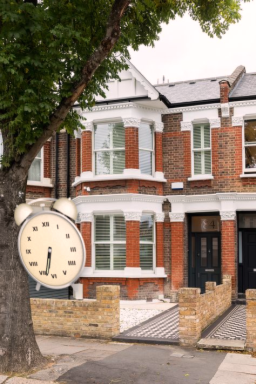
h=6 m=33
